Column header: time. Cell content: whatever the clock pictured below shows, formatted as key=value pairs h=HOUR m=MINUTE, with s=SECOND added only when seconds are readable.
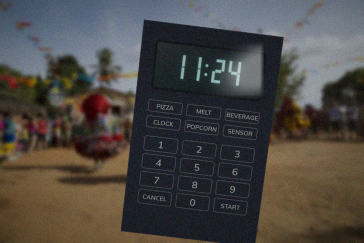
h=11 m=24
